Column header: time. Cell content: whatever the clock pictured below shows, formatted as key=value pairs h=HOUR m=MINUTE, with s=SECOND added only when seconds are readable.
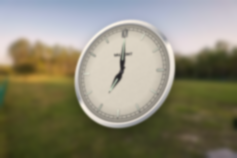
h=7 m=0
